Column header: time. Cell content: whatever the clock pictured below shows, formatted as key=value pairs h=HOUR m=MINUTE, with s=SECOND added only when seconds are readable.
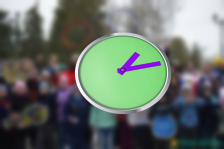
h=1 m=13
